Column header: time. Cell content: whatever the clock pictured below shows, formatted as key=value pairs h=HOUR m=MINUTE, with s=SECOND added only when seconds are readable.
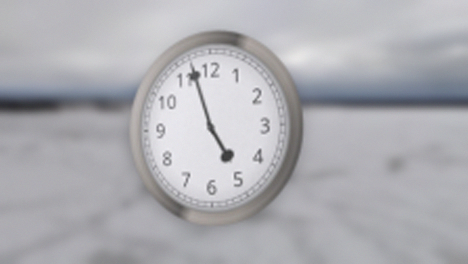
h=4 m=57
